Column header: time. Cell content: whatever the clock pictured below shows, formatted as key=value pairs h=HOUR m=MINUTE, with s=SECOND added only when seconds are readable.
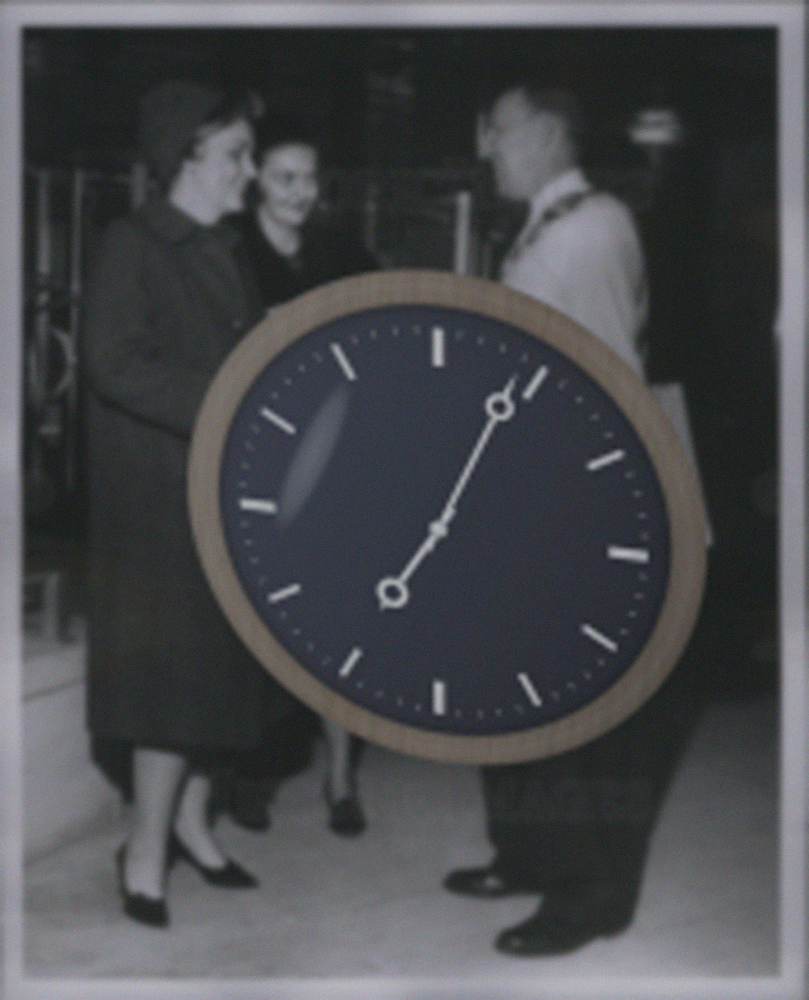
h=7 m=4
